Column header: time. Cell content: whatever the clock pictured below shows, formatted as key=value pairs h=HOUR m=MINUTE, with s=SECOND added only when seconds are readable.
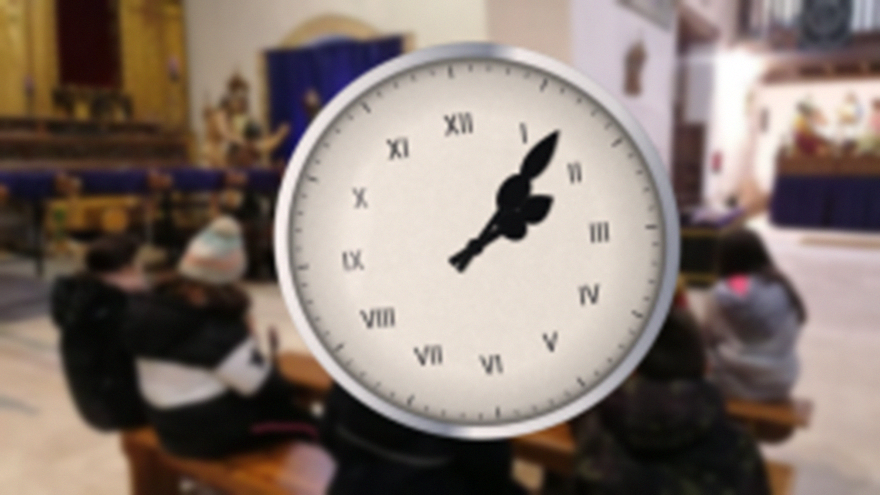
h=2 m=7
